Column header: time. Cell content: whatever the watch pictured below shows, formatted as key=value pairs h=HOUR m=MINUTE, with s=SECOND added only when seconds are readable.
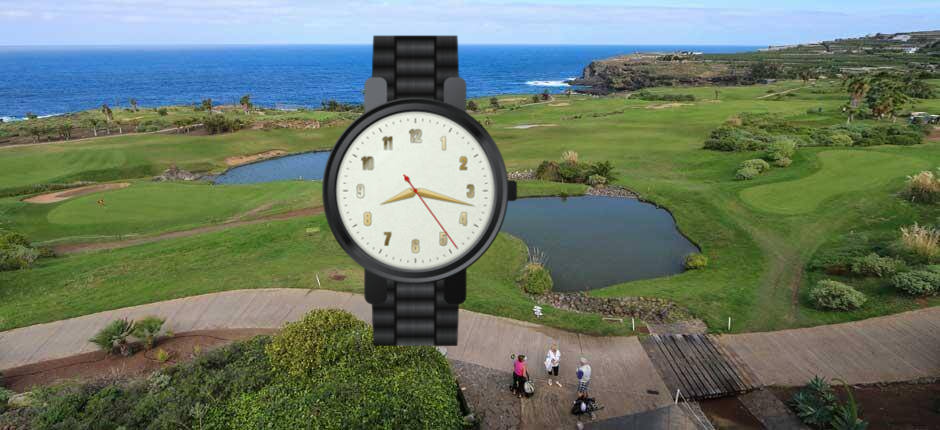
h=8 m=17 s=24
